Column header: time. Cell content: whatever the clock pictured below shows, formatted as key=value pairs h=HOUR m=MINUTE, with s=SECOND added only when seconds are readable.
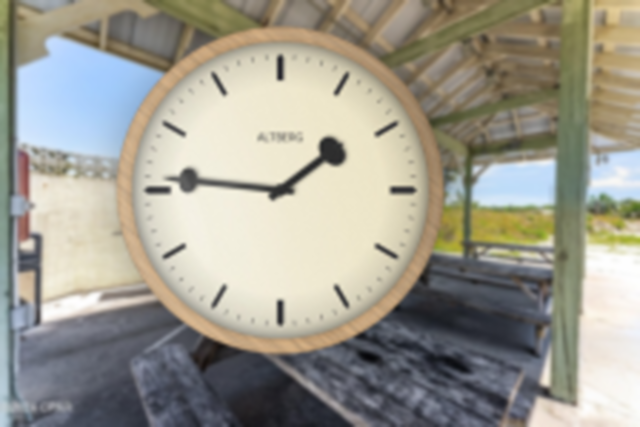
h=1 m=46
